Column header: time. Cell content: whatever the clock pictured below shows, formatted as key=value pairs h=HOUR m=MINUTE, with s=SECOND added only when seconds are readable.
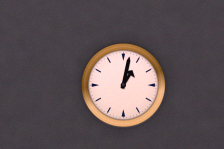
h=1 m=2
